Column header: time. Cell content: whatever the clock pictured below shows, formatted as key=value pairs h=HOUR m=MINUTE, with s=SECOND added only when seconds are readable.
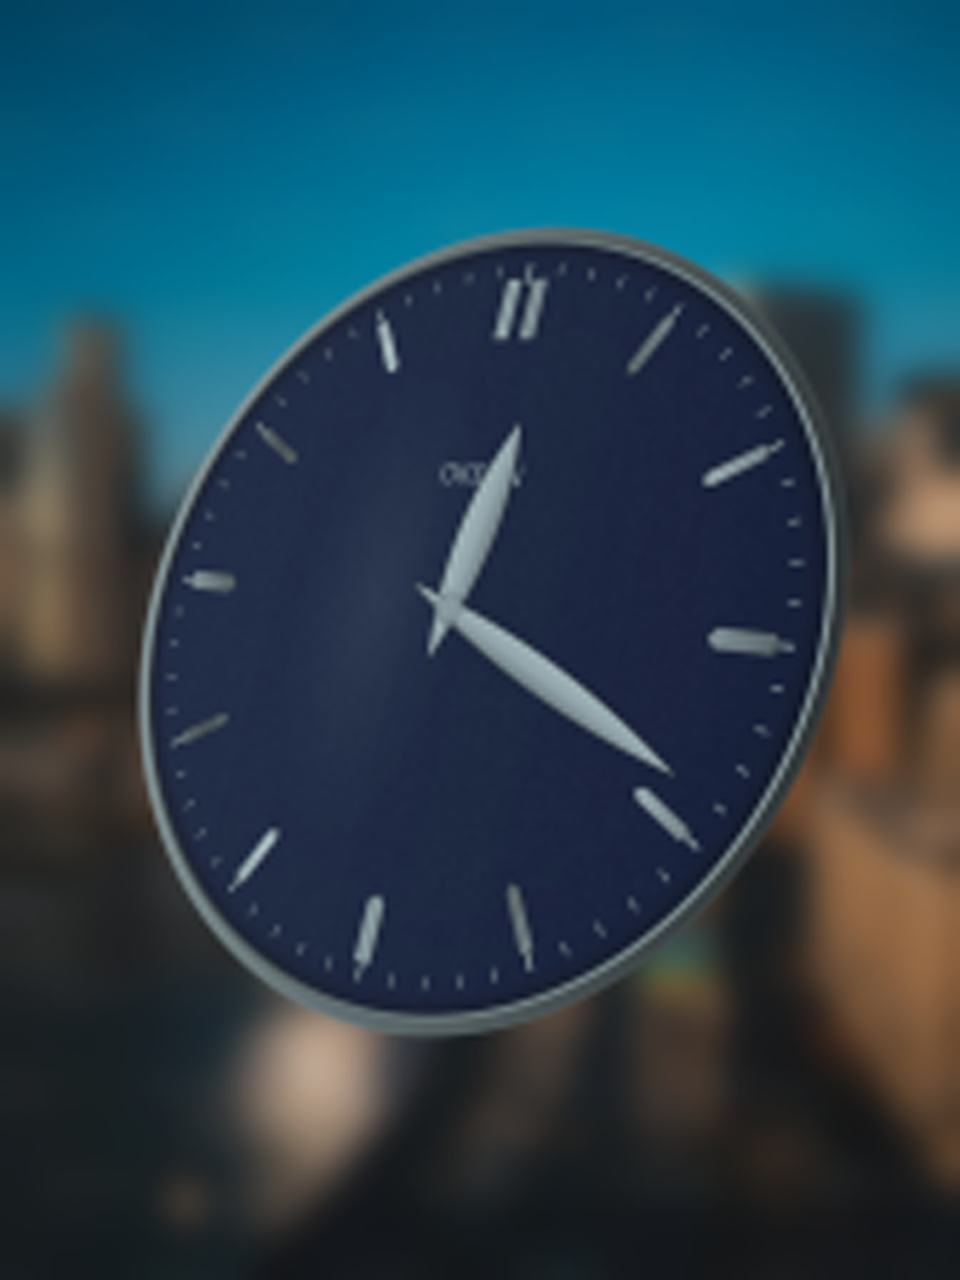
h=12 m=19
